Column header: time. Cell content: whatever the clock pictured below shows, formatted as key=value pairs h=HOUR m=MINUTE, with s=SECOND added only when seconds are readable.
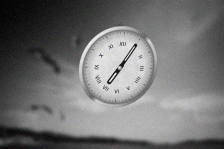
h=7 m=5
